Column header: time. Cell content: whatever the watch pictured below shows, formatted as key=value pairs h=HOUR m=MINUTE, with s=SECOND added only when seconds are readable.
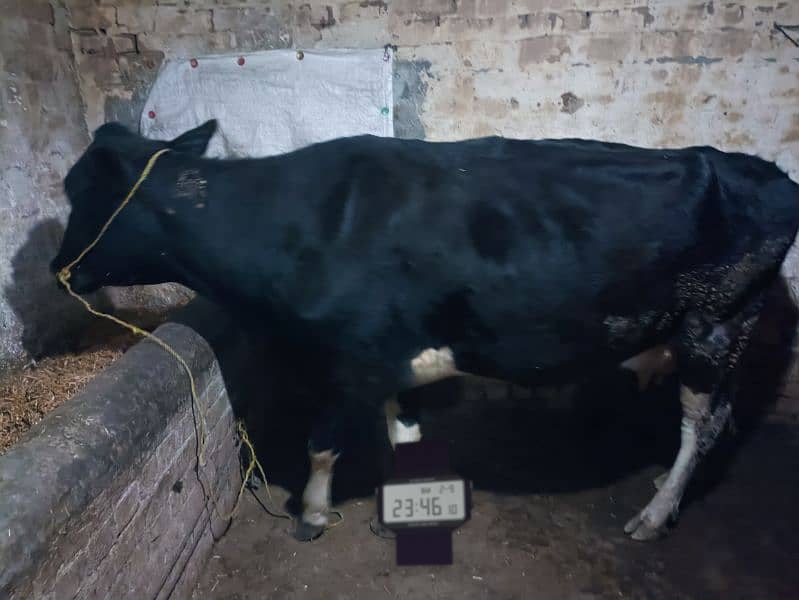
h=23 m=46
